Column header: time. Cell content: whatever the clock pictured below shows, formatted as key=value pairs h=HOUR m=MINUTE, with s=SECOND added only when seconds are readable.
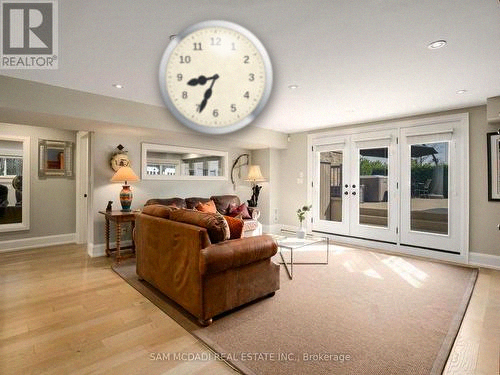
h=8 m=34
